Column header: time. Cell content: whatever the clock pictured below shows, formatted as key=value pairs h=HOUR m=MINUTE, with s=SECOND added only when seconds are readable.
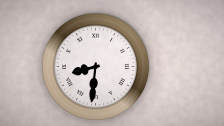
h=8 m=31
